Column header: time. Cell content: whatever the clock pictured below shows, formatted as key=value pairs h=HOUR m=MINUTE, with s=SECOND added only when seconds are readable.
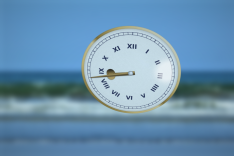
h=8 m=43
